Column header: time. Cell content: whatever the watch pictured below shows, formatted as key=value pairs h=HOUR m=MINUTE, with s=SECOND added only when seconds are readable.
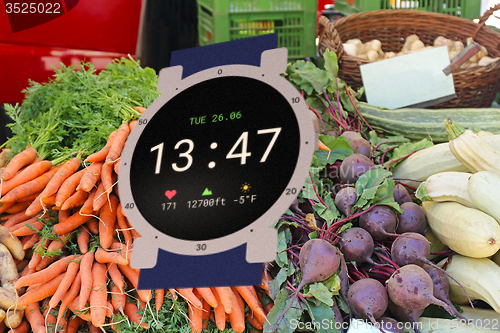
h=13 m=47
